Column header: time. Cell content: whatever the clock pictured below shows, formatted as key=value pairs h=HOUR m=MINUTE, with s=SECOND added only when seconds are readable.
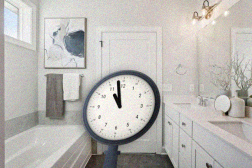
h=10 m=58
